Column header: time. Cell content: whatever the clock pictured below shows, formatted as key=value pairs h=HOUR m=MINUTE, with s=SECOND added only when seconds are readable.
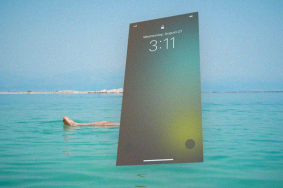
h=3 m=11
